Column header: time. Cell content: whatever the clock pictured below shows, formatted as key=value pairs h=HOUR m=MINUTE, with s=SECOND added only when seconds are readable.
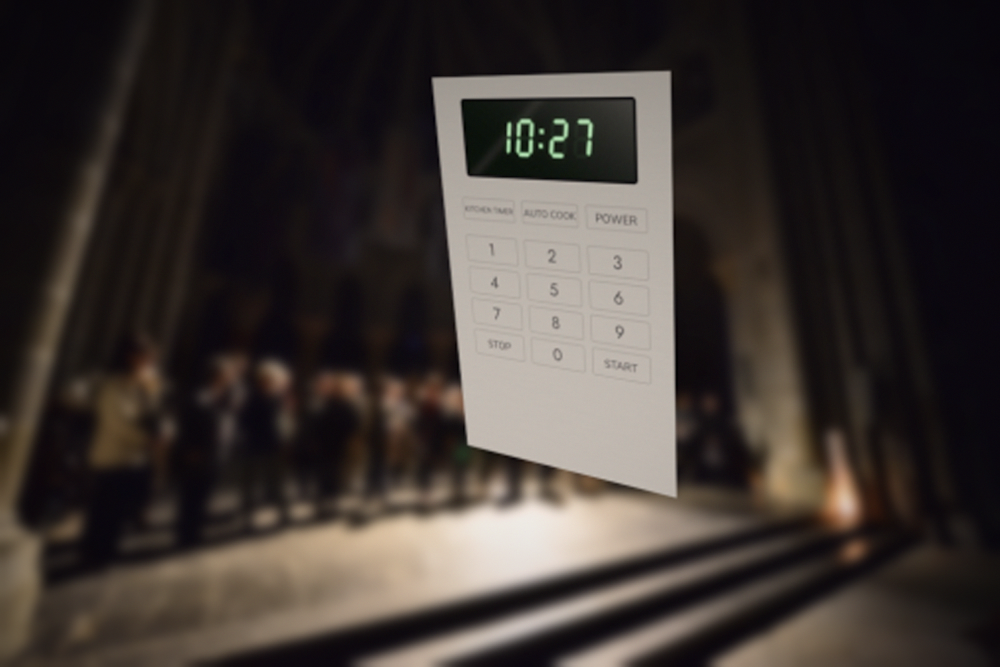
h=10 m=27
